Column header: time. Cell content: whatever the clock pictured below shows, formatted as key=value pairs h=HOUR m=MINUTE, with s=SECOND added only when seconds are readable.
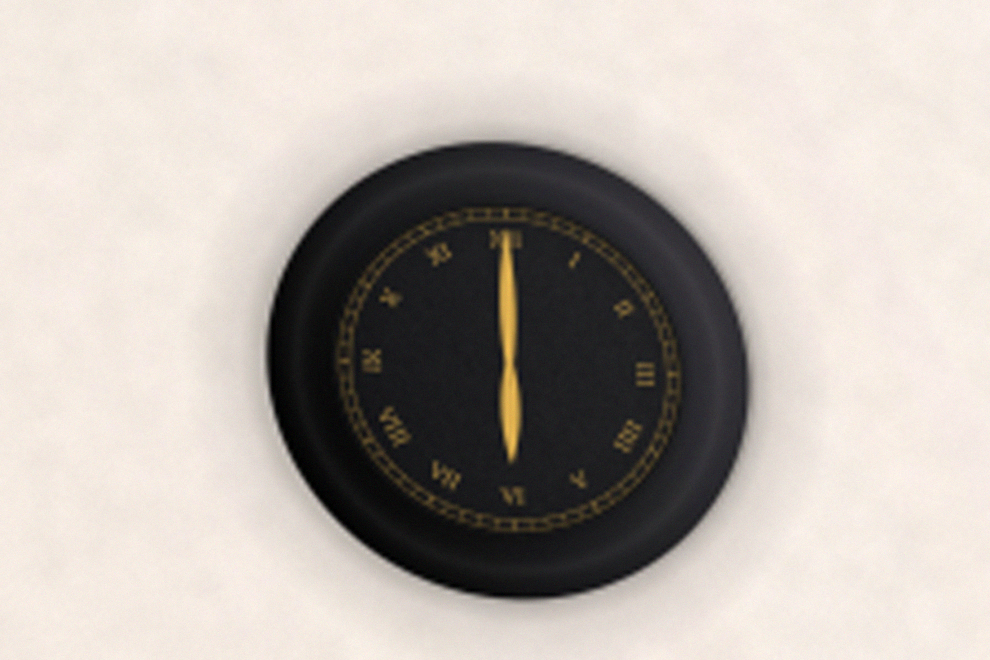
h=6 m=0
